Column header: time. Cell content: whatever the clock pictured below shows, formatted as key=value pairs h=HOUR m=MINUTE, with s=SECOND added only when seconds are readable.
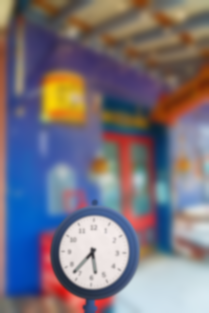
h=5 m=37
